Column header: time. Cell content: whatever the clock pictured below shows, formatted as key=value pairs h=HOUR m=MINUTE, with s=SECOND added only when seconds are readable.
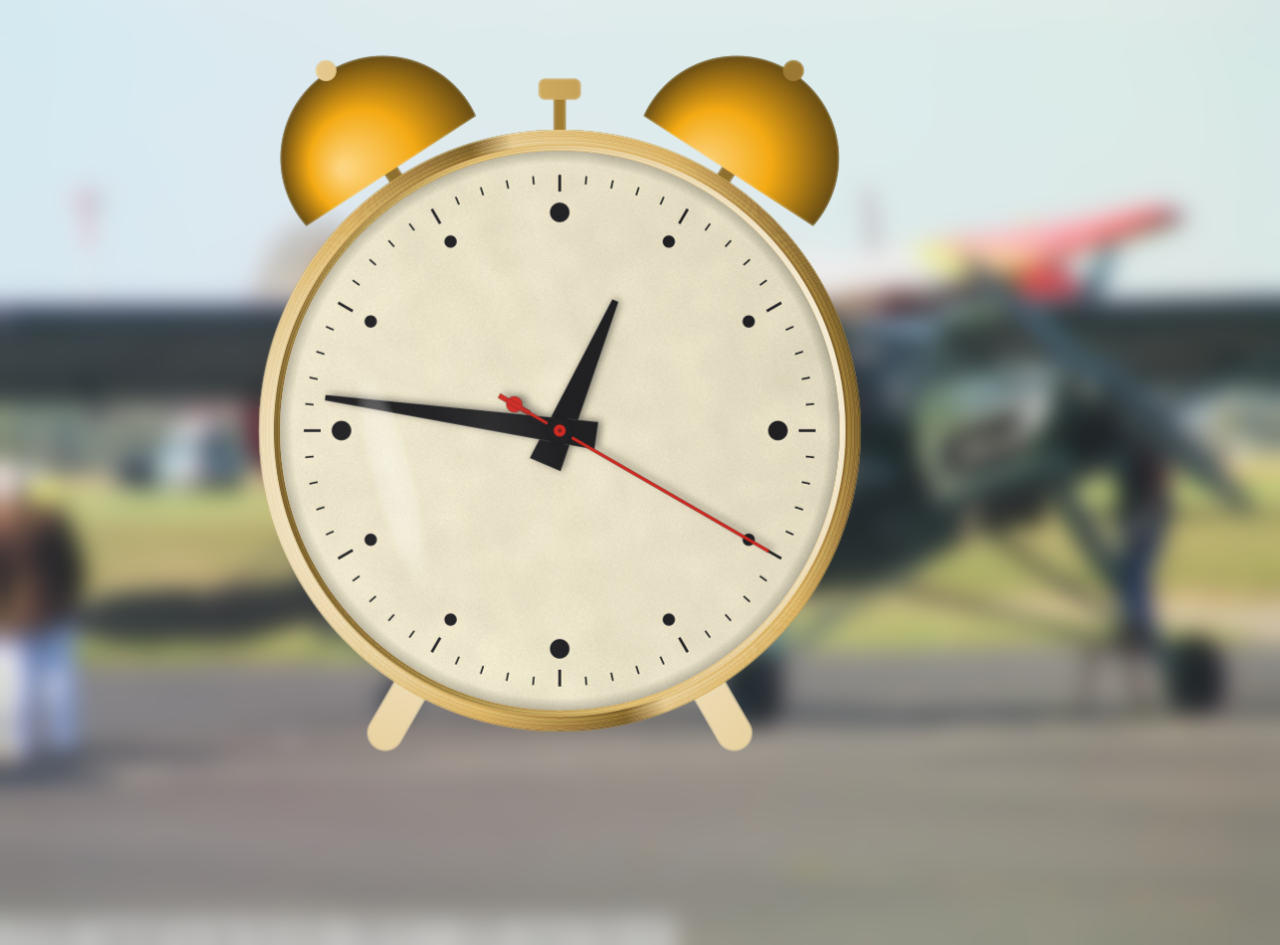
h=12 m=46 s=20
